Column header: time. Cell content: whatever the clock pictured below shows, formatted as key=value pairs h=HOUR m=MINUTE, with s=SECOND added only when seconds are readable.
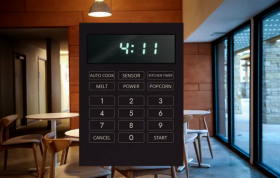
h=4 m=11
